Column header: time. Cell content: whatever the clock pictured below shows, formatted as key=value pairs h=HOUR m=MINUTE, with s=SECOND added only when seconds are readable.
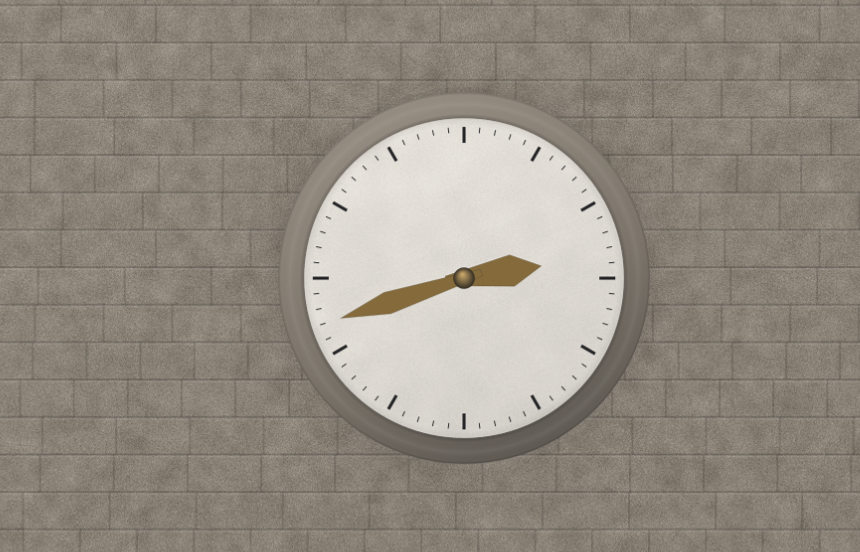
h=2 m=42
